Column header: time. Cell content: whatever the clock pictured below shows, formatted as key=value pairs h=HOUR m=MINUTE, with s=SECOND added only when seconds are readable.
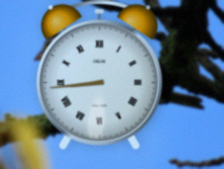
h=8 m=44
